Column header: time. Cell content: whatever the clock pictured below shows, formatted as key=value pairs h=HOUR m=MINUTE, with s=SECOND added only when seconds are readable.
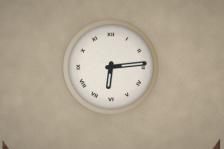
h=6 m=14
